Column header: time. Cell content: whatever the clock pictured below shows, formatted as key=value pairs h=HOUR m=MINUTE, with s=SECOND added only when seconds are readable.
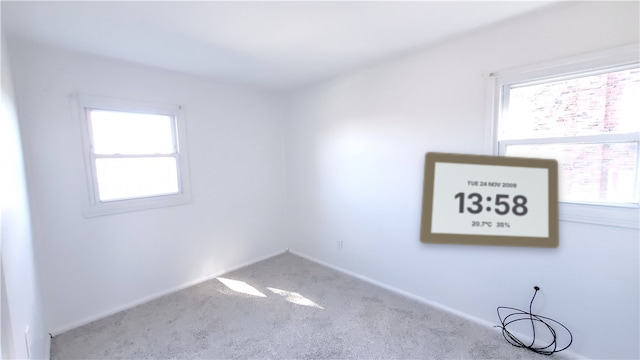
h=13 m=58
